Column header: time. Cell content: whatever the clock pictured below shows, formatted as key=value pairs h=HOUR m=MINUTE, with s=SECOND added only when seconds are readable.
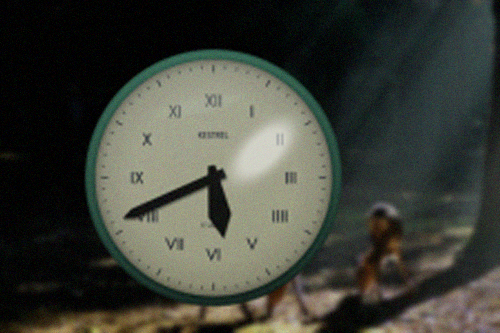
h=5 m=41
